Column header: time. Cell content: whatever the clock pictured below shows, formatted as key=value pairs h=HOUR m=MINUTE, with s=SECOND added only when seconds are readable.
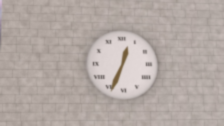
h=12 m=34
